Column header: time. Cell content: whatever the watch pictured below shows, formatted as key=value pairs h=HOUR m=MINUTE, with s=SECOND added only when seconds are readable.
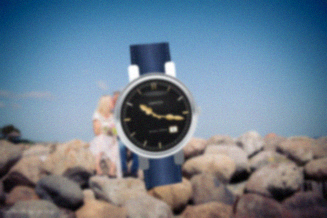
h=10 m=17
